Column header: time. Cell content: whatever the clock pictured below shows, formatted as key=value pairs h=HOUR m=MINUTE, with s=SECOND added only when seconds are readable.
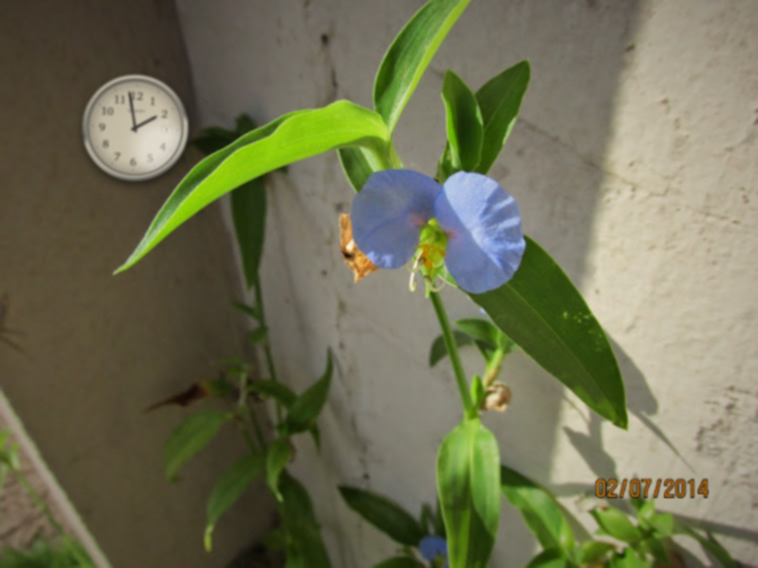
h=1 m=58
